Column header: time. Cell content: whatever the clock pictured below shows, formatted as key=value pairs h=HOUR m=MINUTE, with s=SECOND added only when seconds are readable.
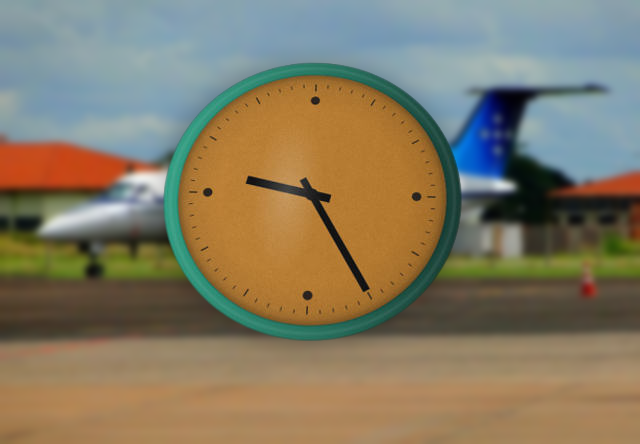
h=9 m=25
